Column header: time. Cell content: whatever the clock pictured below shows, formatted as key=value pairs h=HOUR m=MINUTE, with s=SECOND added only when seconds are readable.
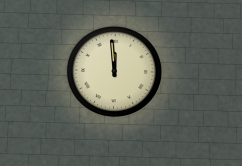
h=11 m=59
